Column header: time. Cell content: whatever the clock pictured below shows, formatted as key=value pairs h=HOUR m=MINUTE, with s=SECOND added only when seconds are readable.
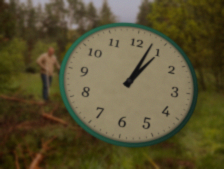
h=1 m=3
